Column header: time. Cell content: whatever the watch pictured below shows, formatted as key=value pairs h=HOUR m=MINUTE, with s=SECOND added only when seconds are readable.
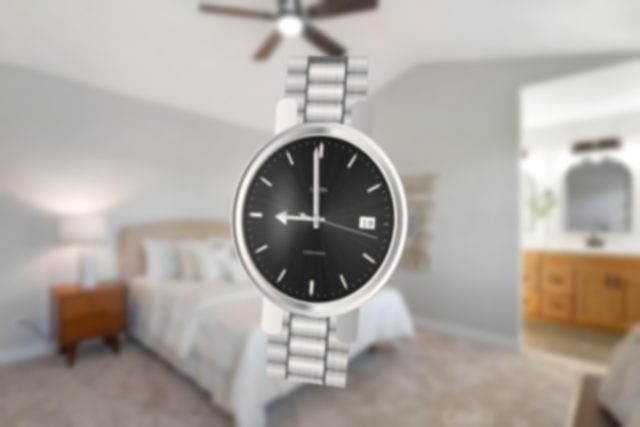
h=8 m=59 s=17
